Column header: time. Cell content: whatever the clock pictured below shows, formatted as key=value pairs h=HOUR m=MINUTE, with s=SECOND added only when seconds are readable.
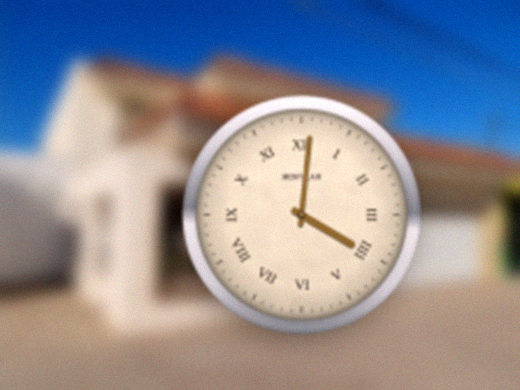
h=4 m=1
